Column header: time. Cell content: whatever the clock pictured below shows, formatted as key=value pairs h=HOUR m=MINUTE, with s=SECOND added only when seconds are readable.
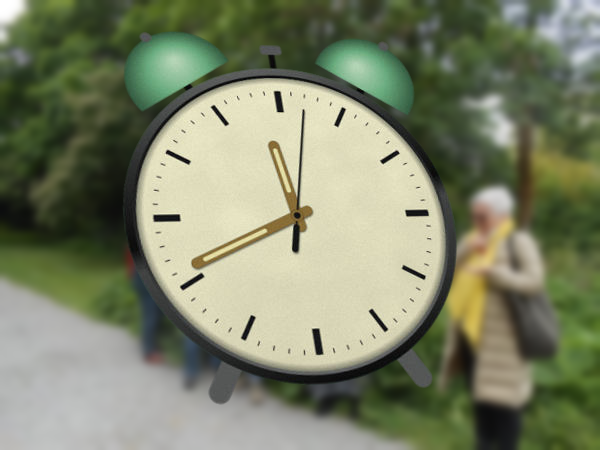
h=11 m=41 s=2
